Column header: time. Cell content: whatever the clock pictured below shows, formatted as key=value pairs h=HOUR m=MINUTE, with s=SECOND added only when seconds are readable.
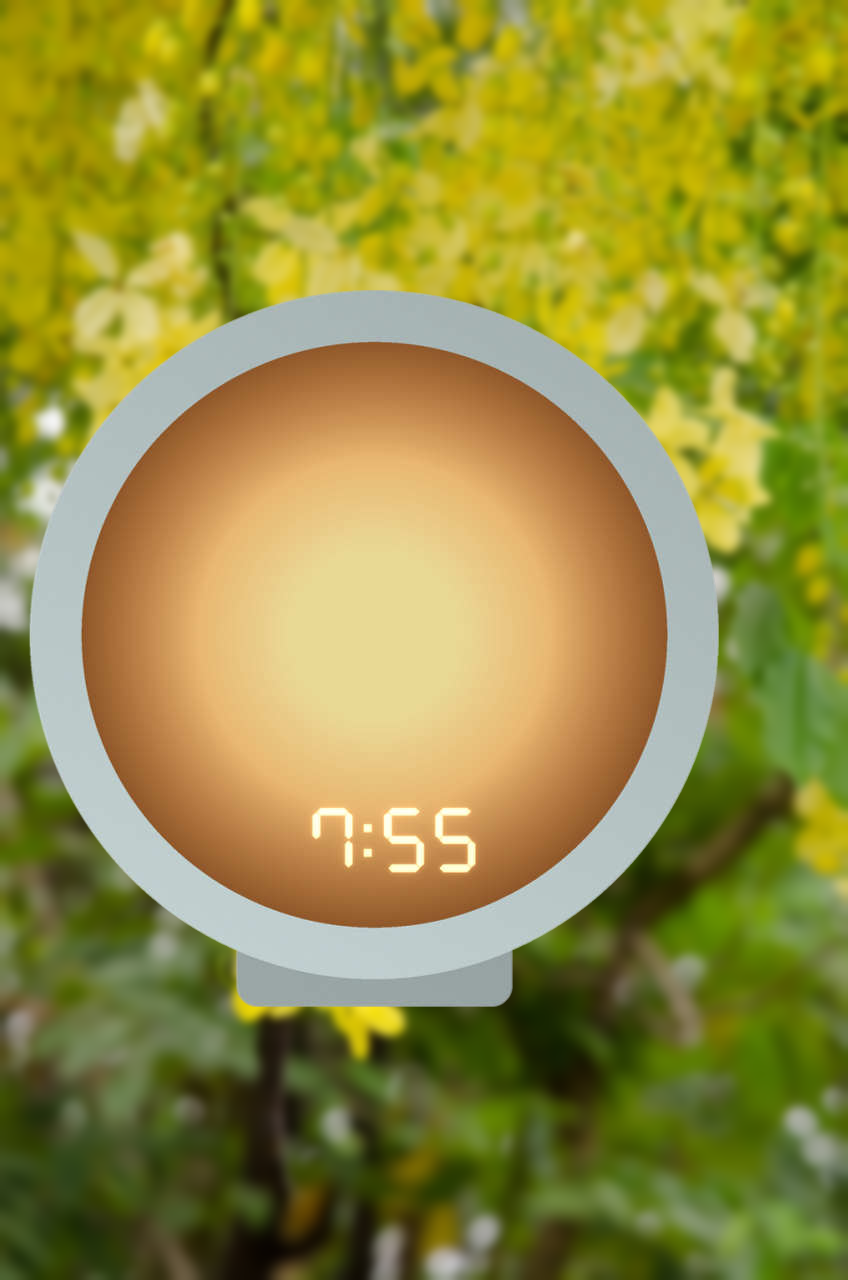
h=7 m=55
